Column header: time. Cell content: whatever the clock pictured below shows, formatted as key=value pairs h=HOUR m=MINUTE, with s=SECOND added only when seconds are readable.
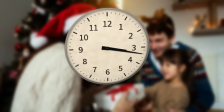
h=3 m=17
